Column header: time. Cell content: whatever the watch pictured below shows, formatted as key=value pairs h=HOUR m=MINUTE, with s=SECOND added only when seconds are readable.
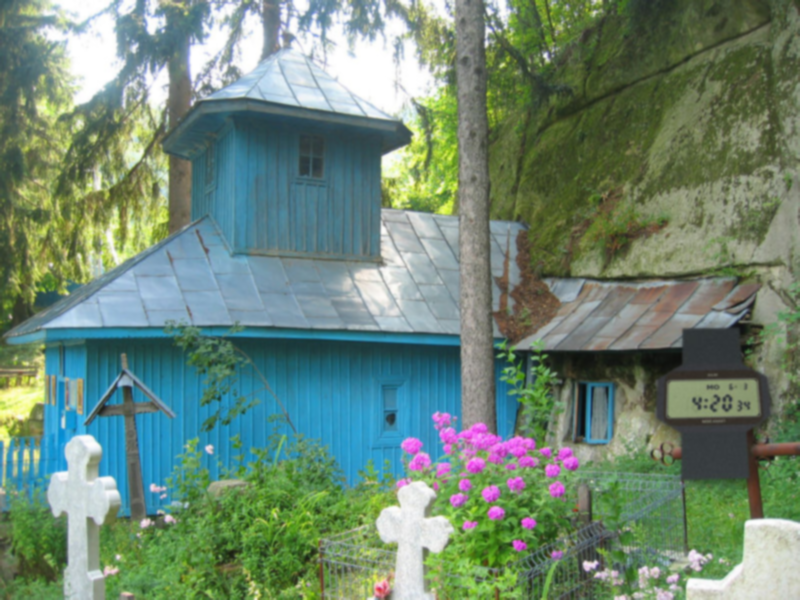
h=4 m=20 s=34
